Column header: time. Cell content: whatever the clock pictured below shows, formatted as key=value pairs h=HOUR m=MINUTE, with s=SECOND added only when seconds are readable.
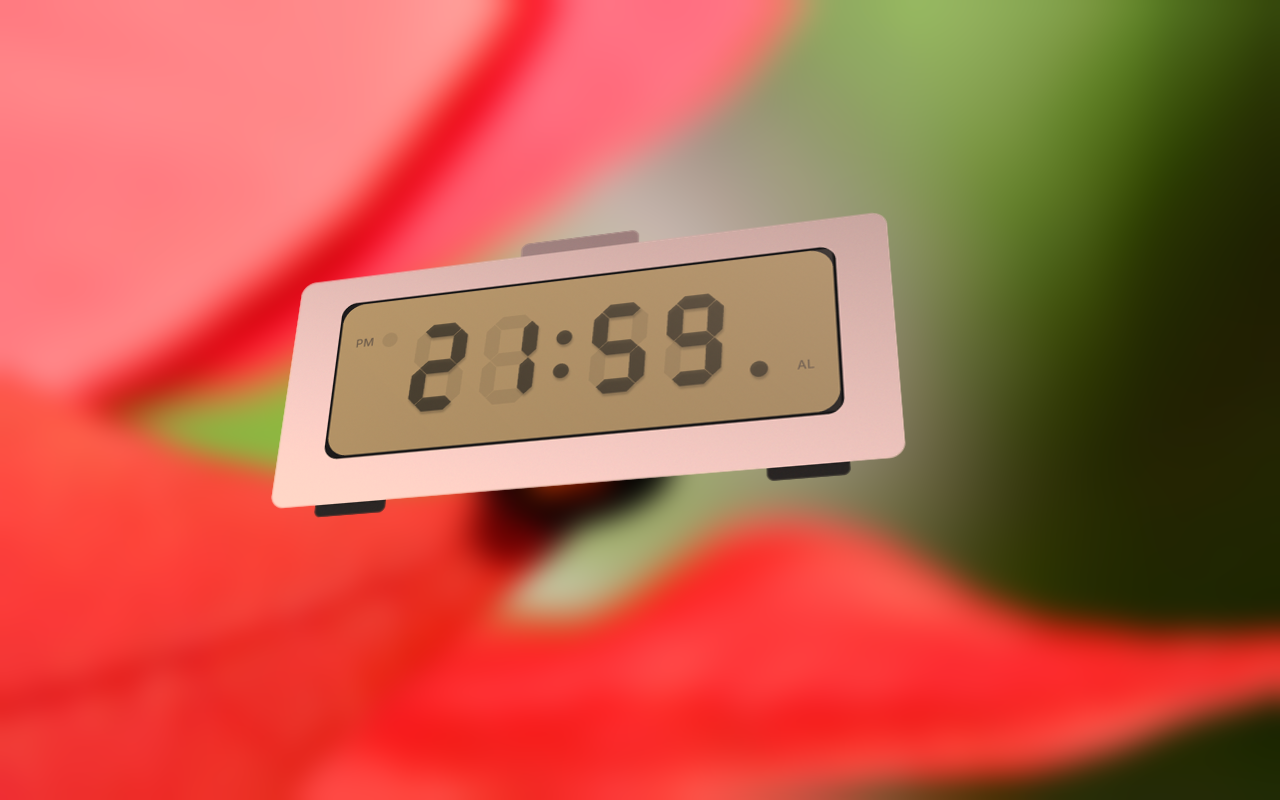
h=21 m=59
